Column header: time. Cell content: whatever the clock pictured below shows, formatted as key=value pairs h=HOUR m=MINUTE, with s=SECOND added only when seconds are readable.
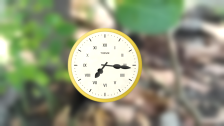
h=7 m=16
